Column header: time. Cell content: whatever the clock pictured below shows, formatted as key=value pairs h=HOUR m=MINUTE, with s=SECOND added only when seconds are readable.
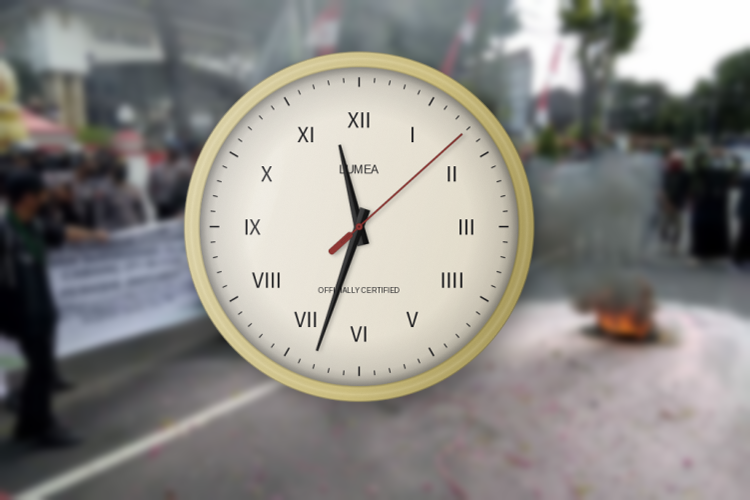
h=11 m=33 s=8
